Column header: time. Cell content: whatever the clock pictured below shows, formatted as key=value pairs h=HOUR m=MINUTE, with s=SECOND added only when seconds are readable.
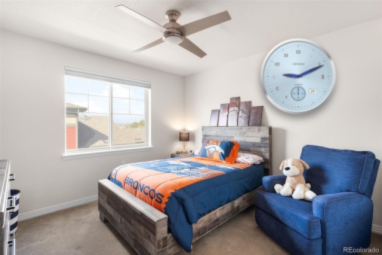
h=9 m=11
